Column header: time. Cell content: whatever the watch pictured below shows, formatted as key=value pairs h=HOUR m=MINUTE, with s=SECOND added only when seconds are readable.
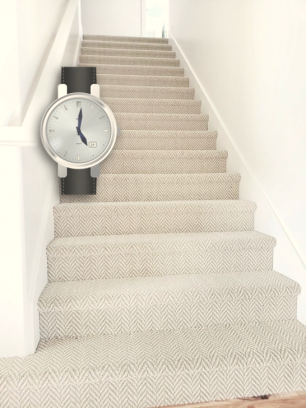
h=5 m=1
